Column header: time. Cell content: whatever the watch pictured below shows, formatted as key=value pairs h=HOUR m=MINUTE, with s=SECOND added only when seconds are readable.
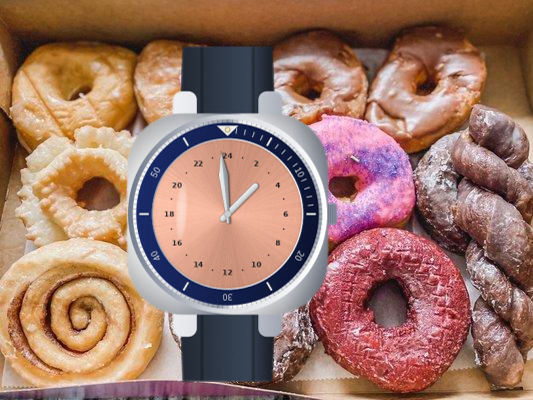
h=2 m=59
